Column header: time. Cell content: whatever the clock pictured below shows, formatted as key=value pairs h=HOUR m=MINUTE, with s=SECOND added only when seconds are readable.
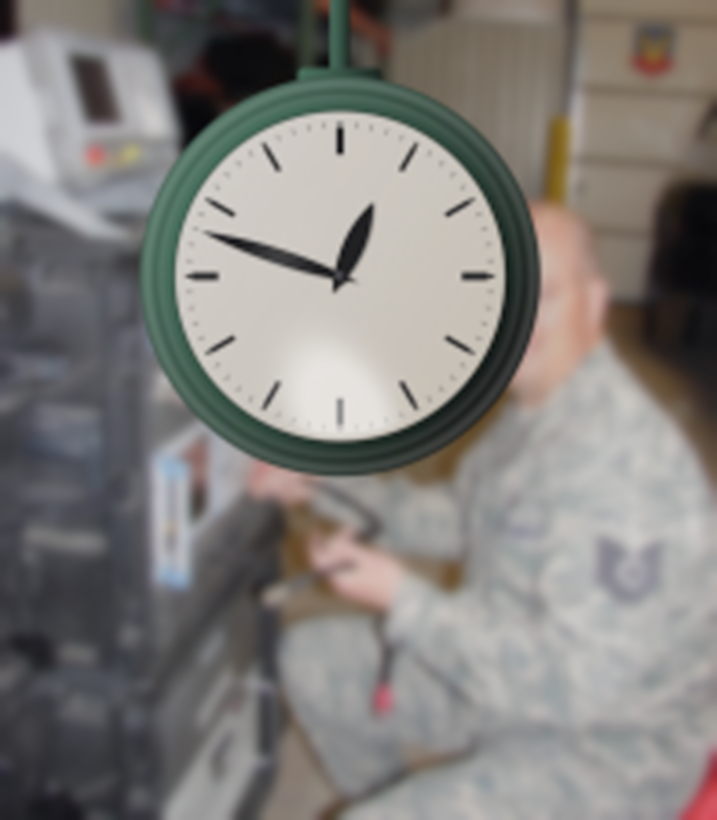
h=12 m=48
